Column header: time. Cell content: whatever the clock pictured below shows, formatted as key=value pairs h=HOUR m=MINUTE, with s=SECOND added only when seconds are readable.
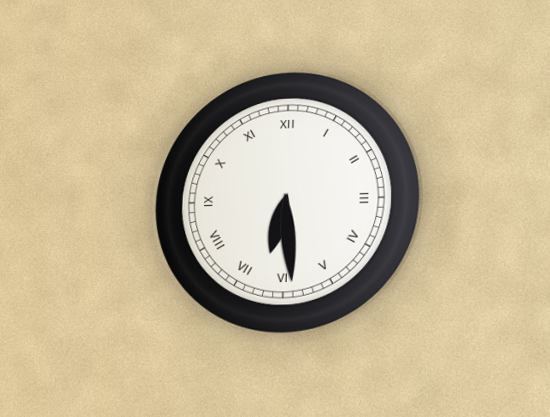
h=6 m=29
